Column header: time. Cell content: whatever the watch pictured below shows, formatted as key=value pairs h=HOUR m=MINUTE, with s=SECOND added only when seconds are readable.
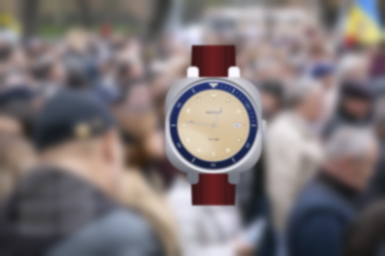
h=12 m=46
